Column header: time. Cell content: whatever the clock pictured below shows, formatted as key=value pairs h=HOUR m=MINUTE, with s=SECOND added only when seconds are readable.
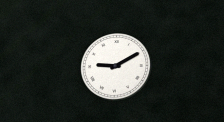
h=9 m=10
